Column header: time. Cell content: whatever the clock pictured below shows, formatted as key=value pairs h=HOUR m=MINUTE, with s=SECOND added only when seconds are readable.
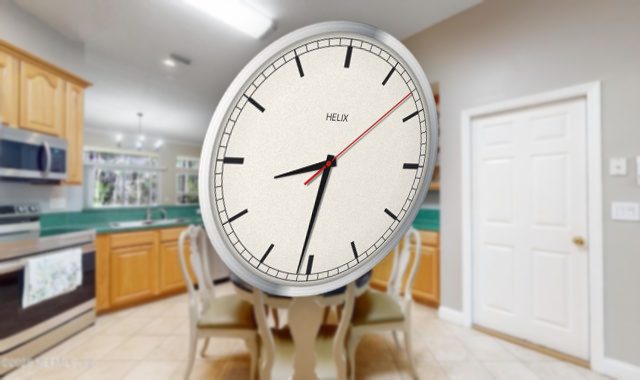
h=8 m=31 s=8
